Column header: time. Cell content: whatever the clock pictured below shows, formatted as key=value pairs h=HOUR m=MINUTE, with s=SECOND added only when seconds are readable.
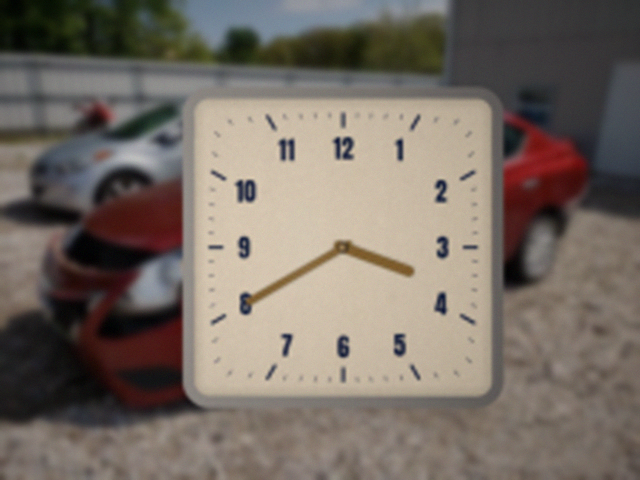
h=3 m=40
